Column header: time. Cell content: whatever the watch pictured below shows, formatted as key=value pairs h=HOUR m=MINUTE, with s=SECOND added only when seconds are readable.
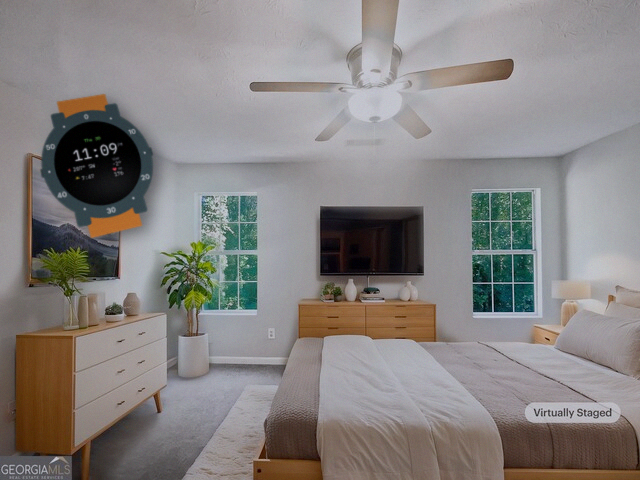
h=11 m=9
